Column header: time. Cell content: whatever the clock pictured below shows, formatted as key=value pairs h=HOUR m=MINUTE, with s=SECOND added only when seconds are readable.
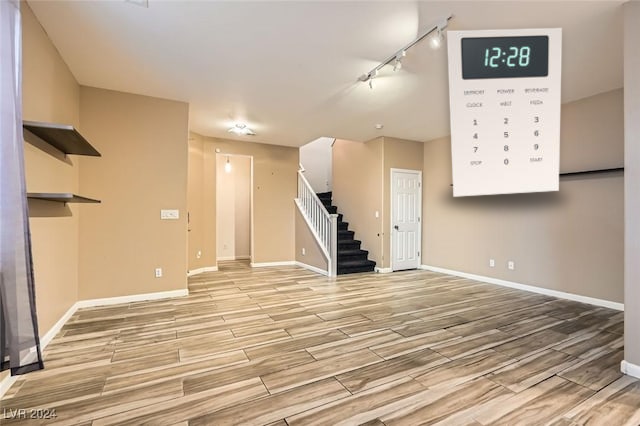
h=12 m=28
